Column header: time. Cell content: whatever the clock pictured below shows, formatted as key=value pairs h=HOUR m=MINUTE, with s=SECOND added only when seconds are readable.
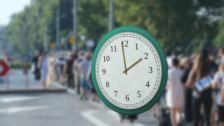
h=1 m=59
